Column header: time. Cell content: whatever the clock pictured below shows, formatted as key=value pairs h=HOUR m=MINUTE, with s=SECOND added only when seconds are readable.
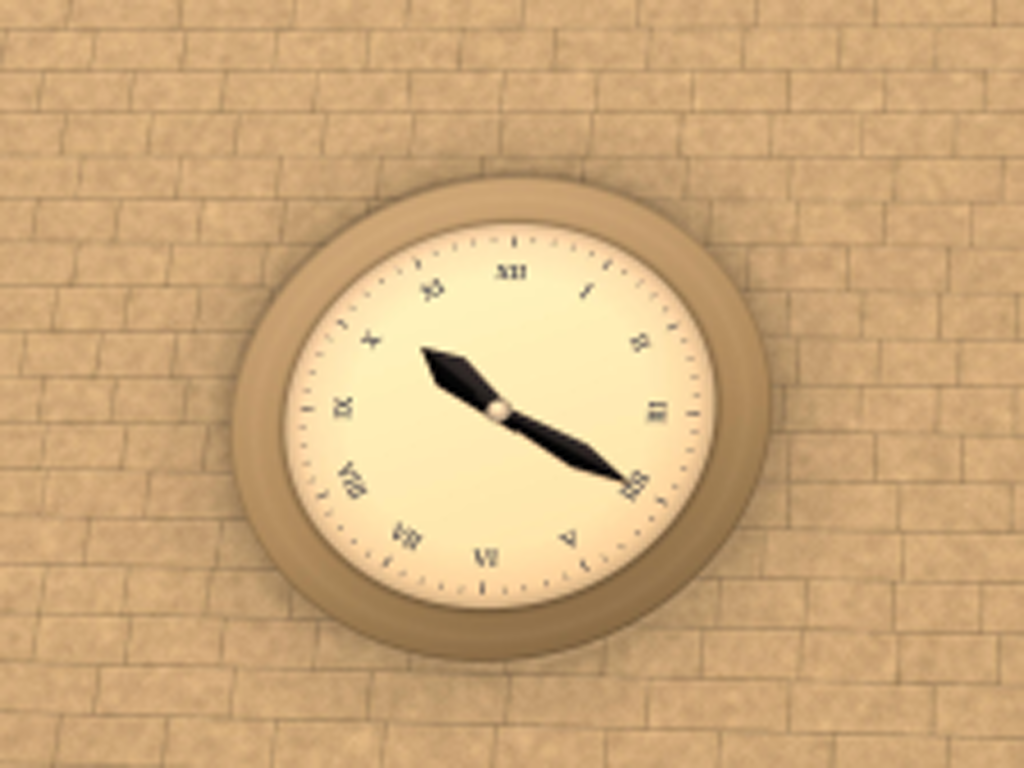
h=10 m=20
